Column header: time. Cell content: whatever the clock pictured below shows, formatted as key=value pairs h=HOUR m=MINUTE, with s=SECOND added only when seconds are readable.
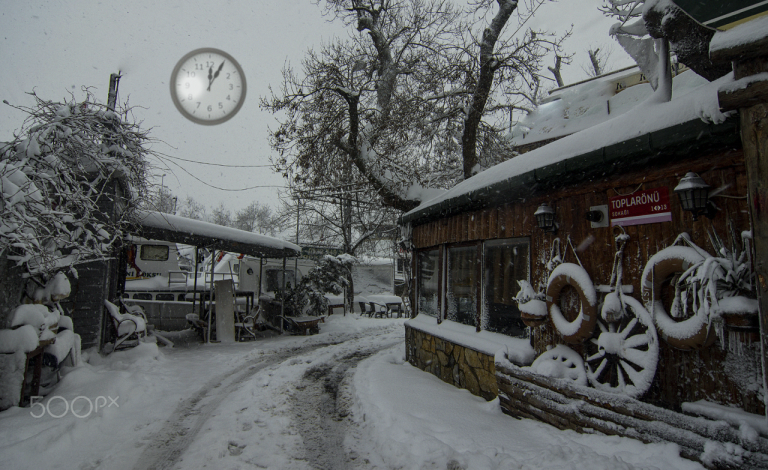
h=12 m=5
